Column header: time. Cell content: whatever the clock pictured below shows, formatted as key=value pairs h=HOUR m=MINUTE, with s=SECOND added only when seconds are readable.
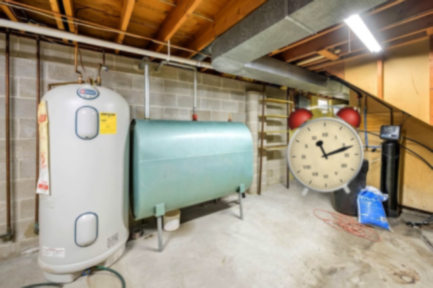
h=11 m=12
